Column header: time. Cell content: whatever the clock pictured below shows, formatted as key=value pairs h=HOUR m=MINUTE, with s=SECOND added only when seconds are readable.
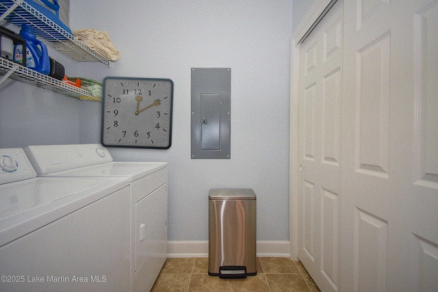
h=12 m=10
